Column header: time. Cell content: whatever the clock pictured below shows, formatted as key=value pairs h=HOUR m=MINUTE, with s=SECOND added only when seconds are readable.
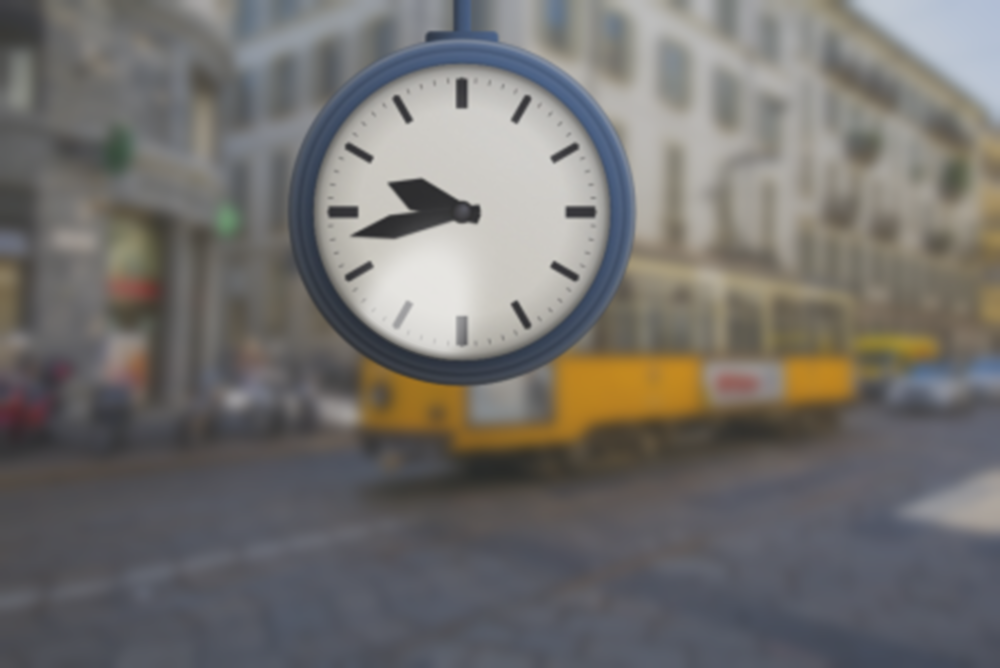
h=9 m=43
